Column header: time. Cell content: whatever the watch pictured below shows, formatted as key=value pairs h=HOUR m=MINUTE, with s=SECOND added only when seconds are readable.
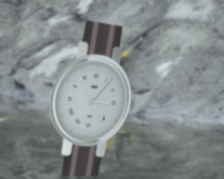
h=3 m=6
